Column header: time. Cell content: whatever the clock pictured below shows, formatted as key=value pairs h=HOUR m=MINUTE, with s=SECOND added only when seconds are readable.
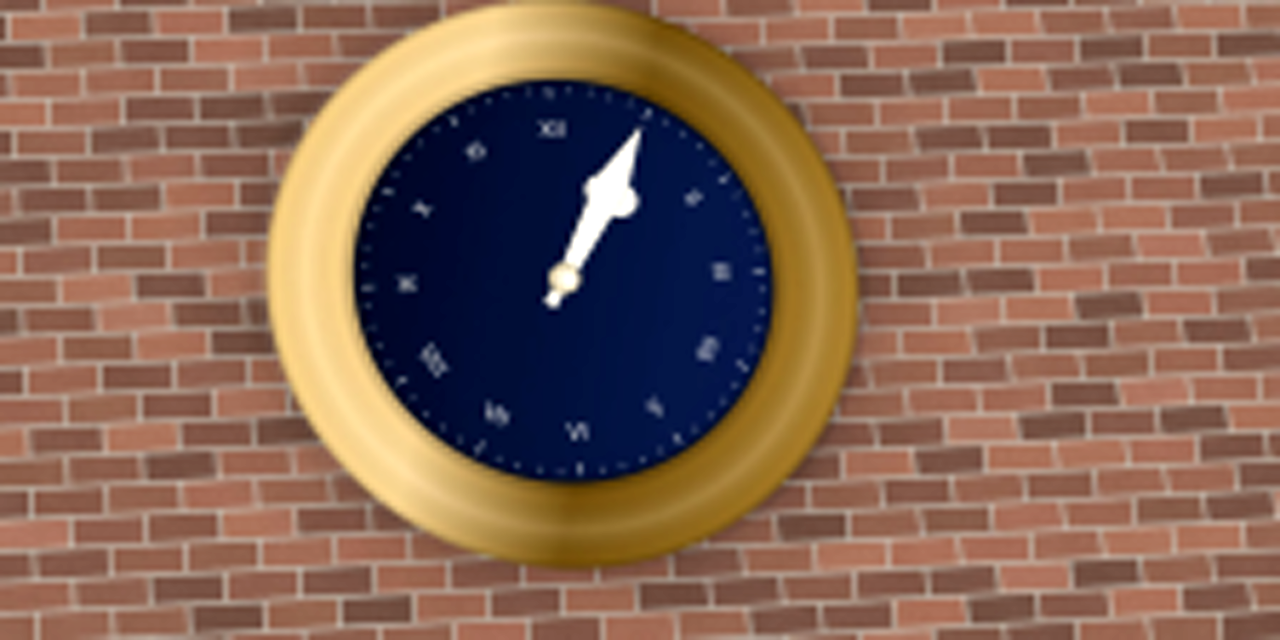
h=1 m=5
